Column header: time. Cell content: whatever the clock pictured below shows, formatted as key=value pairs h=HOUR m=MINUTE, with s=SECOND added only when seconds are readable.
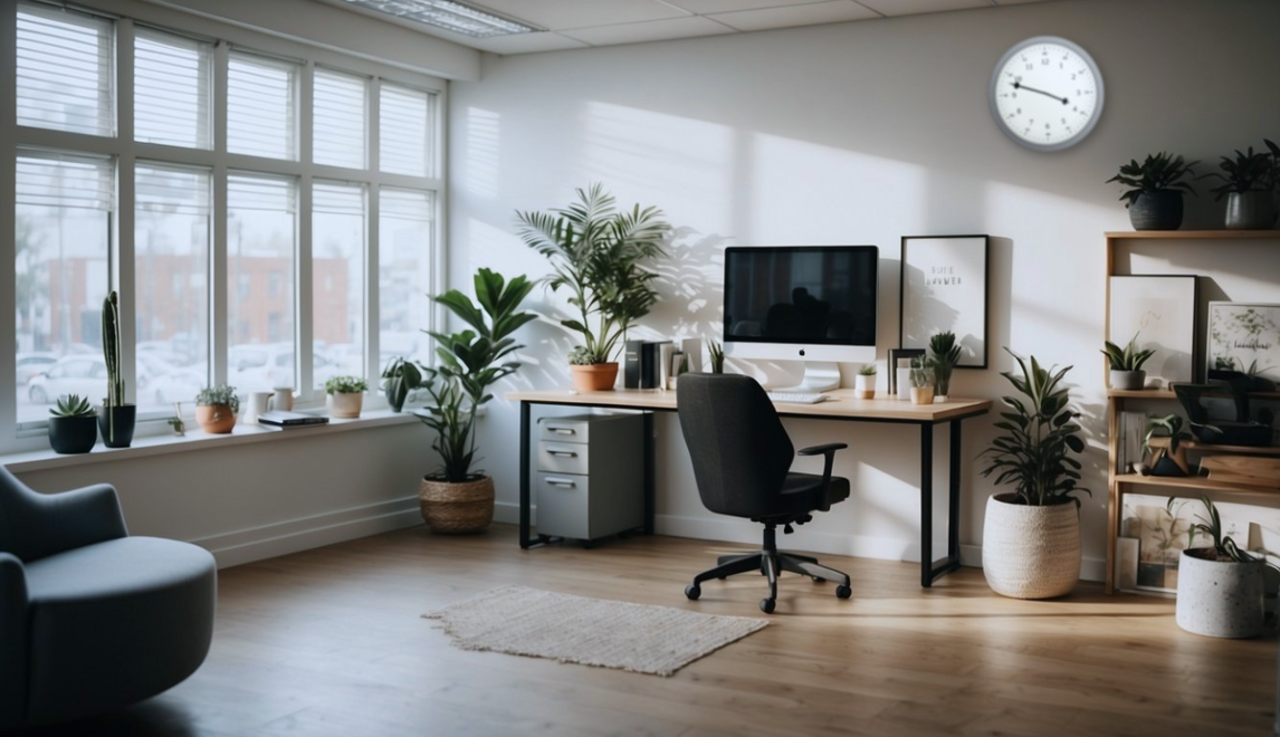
h=3 m=48
